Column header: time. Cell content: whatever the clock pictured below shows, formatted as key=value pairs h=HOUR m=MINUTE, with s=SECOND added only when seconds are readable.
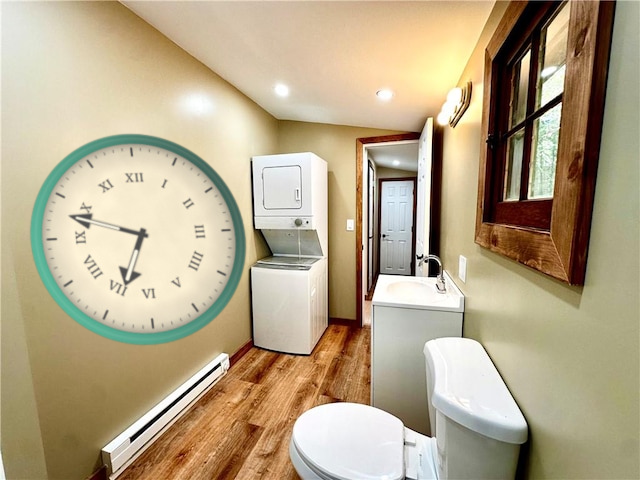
h=6 m=48
